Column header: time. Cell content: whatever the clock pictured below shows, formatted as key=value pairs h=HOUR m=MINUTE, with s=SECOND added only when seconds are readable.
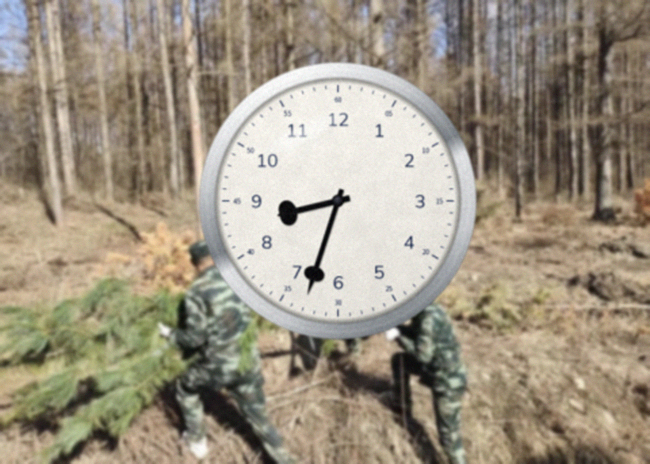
h=8 m=33
